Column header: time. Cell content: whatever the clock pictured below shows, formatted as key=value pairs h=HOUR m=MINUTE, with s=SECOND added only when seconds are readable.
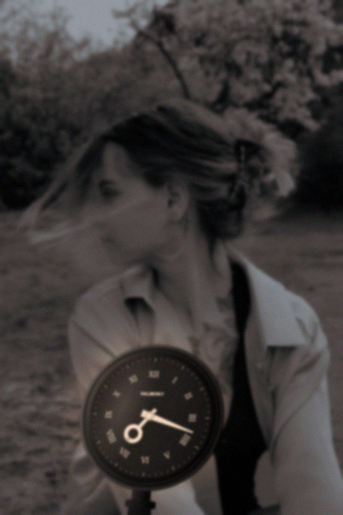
h=7 m=18
